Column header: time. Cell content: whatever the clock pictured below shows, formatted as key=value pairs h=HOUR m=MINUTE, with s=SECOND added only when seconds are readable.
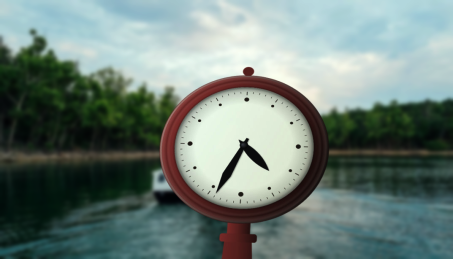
h=4 m=34
